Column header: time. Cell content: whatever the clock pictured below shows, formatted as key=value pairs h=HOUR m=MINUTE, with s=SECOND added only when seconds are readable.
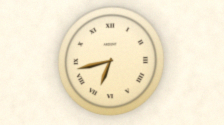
h=6 m=43
